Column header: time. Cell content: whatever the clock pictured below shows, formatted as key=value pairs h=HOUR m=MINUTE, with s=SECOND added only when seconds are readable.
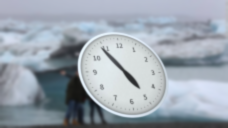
h=4 m=54
